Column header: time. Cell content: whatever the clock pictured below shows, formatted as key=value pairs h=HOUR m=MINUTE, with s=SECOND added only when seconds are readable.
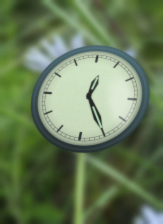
h=12 m=25
